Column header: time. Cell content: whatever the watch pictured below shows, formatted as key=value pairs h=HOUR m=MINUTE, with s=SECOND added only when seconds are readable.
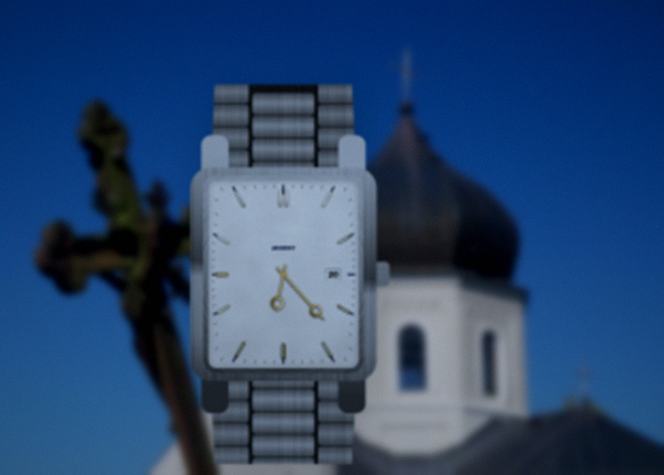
h=6 m=23
